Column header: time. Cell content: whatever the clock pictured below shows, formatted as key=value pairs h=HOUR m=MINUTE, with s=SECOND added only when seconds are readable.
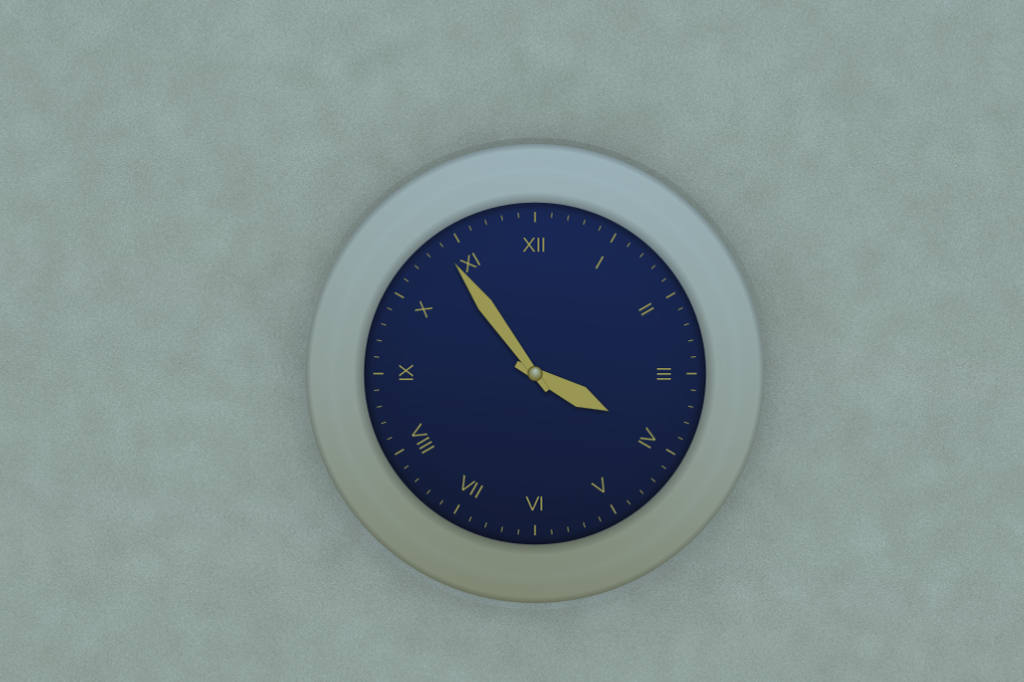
h=3 m=54
